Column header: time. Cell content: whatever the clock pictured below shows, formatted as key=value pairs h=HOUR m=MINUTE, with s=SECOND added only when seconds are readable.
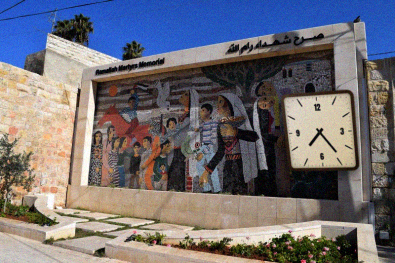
h=7 m=24
